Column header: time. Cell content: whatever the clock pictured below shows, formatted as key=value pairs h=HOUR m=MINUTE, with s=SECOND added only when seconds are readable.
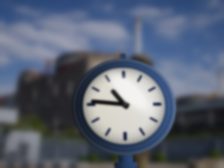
h=10 m=46
